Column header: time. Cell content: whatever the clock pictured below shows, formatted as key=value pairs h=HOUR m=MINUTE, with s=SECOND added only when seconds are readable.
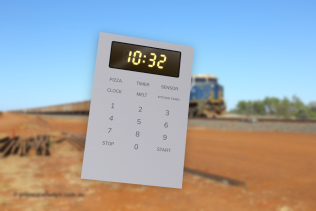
h=10 m=32
